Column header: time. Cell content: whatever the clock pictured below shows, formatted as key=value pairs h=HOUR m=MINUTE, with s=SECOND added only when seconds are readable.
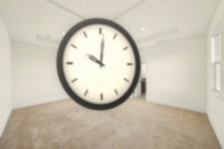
h=10 m=1
